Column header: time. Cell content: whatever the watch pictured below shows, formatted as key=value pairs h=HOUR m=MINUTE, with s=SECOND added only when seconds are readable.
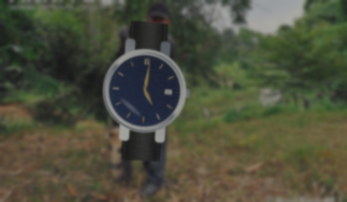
h=5 m=1
